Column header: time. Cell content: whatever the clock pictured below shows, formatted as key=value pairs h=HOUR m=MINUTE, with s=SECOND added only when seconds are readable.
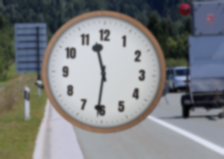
h=11 m=31
